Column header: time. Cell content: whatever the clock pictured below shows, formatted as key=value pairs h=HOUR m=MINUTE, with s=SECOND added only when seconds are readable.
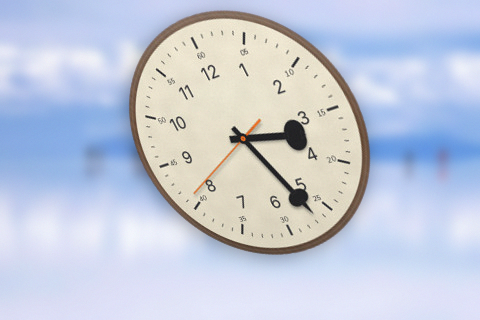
h=3 m=26 s=41
